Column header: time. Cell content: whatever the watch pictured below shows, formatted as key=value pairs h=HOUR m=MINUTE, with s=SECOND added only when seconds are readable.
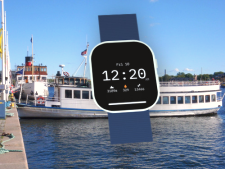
h=12 m=20
